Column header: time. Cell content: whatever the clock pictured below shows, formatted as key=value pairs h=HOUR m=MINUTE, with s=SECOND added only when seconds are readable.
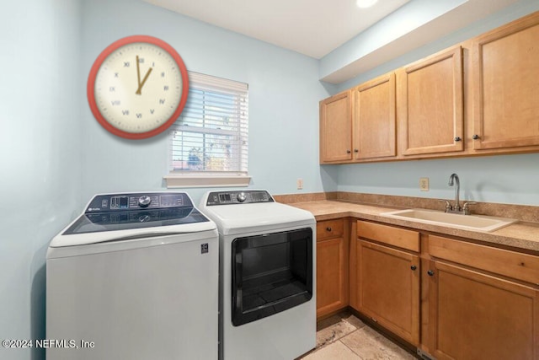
h=12 m=59
